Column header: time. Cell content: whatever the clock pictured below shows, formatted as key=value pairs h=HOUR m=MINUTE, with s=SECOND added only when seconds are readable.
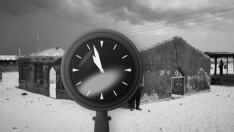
h=10 m=57
